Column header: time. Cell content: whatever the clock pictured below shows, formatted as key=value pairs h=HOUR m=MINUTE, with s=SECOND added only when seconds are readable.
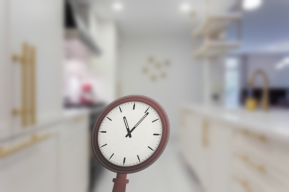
h=11 m=6
